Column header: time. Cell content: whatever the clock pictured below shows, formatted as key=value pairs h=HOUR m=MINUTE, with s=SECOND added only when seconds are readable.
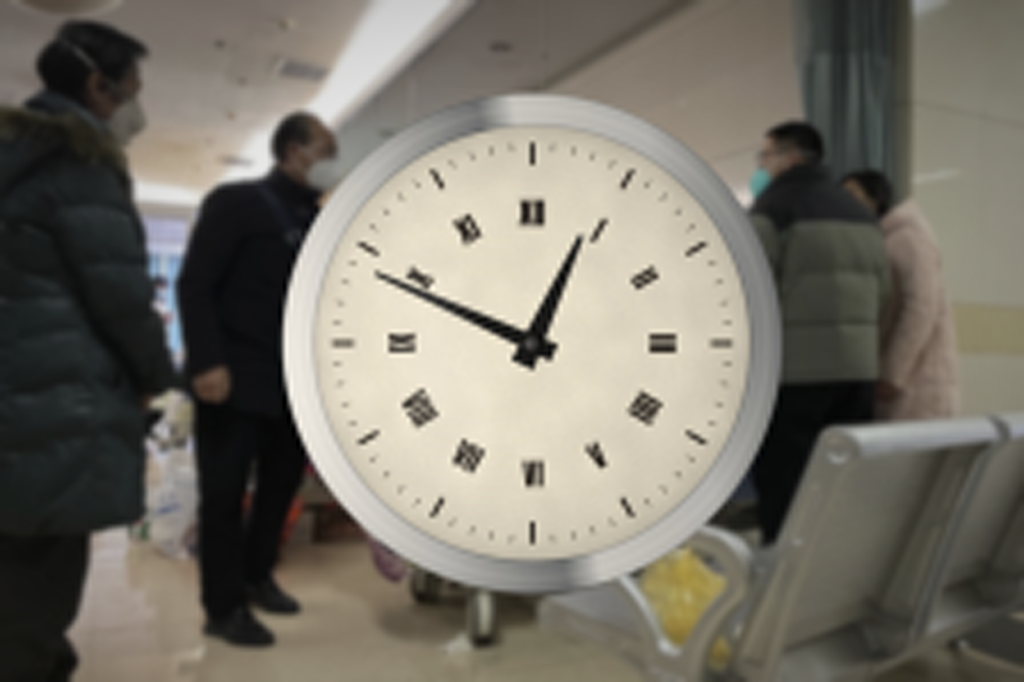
h=12 m=49
